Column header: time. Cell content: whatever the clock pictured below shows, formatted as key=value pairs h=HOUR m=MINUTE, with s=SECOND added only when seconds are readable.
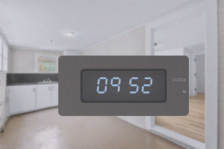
h=9 m=52
